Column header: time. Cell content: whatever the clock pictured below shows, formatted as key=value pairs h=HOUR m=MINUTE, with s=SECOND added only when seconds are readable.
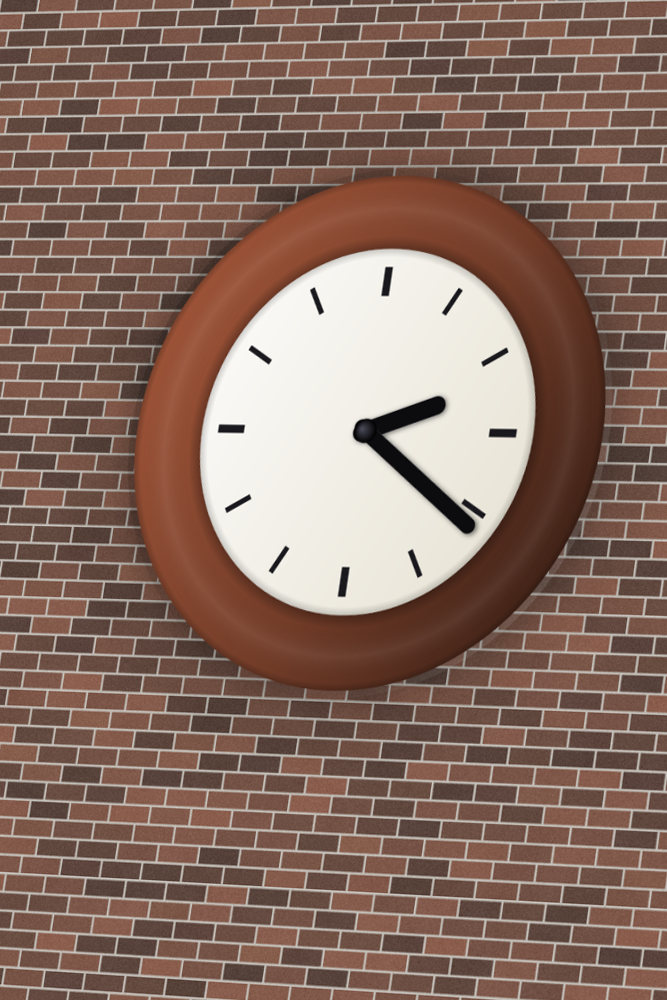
h=2 m=21
